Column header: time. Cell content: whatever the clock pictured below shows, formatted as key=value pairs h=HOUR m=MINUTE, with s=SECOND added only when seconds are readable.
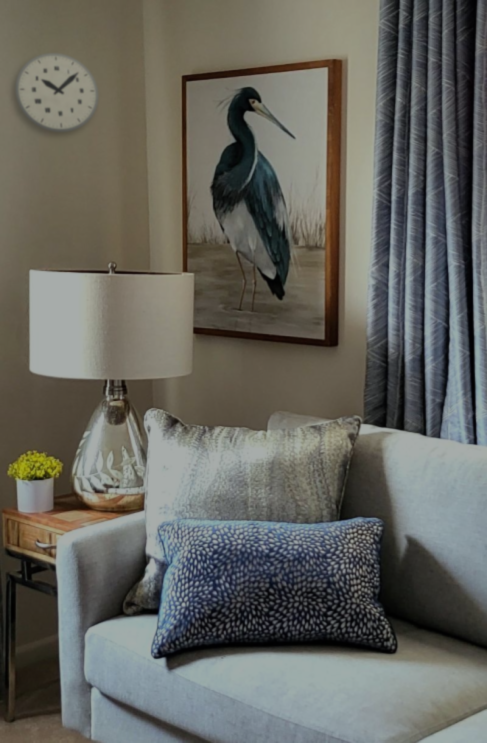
h=10 m=8
